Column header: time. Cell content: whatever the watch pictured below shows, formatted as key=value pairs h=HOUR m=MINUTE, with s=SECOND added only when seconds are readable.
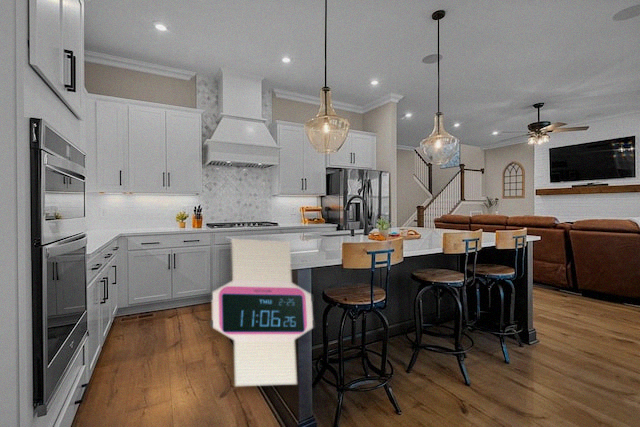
h=11 m=6 s=26
